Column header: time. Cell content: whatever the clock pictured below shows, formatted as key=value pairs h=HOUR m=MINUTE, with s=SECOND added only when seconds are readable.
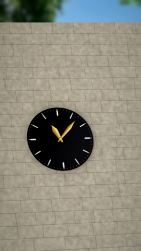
h=11 m=7
